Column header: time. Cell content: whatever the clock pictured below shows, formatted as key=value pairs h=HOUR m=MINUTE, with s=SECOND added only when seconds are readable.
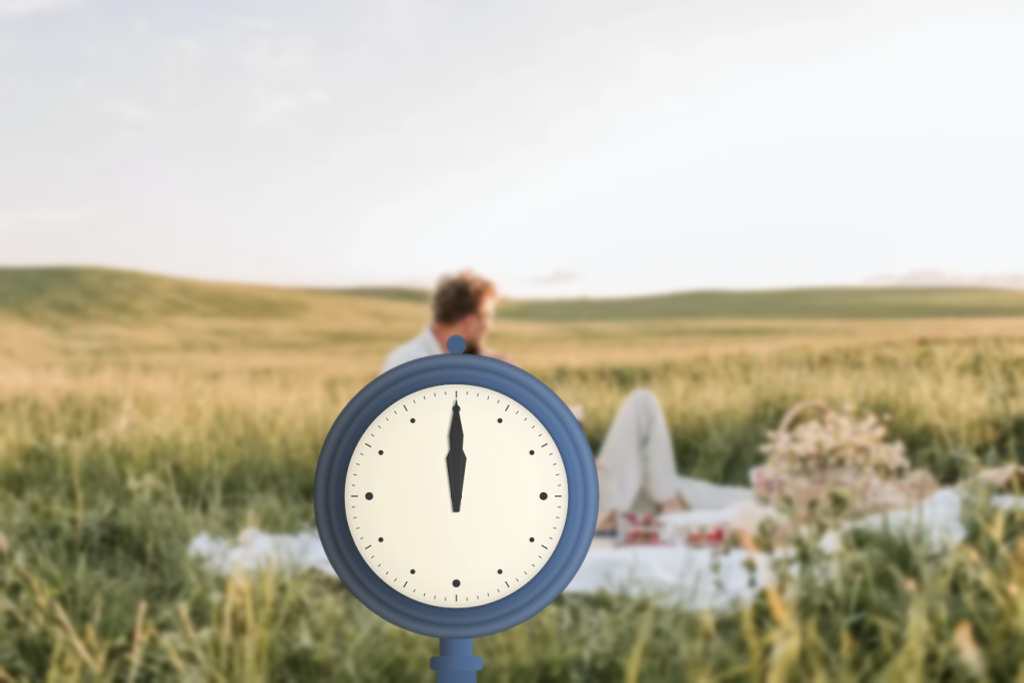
h=12 m=0
